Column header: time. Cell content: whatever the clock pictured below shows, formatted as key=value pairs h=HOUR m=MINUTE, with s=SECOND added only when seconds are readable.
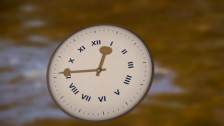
h=12 m=46
